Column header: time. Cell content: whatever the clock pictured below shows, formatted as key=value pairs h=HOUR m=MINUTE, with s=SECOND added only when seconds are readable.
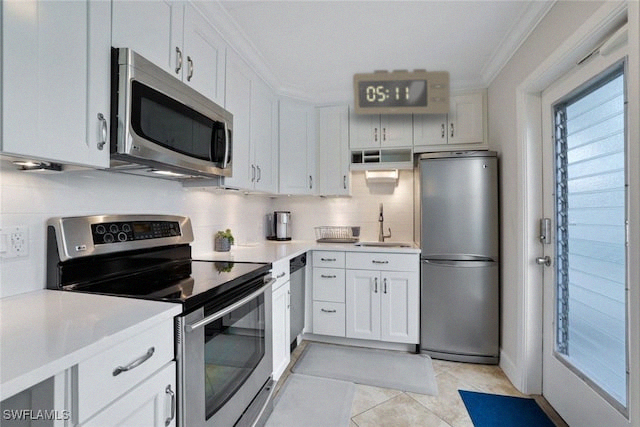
h=5 m=11
